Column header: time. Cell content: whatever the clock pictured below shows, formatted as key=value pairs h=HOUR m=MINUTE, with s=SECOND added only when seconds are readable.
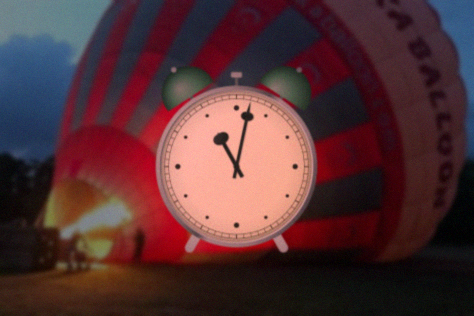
h=11 m=2
